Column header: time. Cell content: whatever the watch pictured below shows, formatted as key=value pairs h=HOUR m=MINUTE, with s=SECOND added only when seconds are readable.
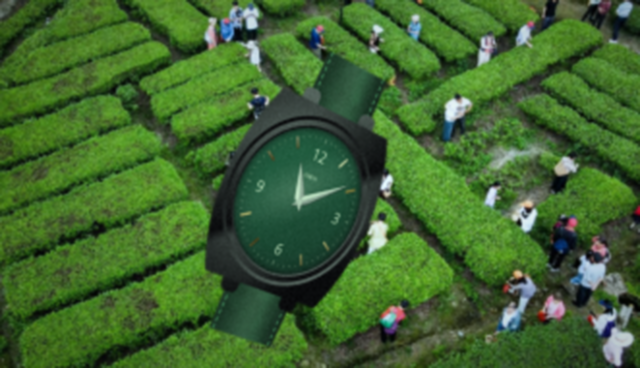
h=11 m=9
